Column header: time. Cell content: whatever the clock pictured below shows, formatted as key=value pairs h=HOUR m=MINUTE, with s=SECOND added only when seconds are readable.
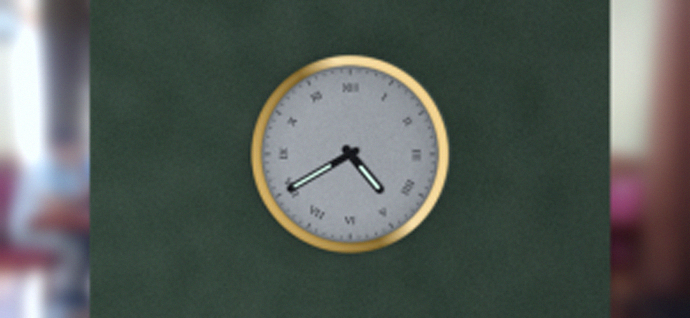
h=4 m=40
